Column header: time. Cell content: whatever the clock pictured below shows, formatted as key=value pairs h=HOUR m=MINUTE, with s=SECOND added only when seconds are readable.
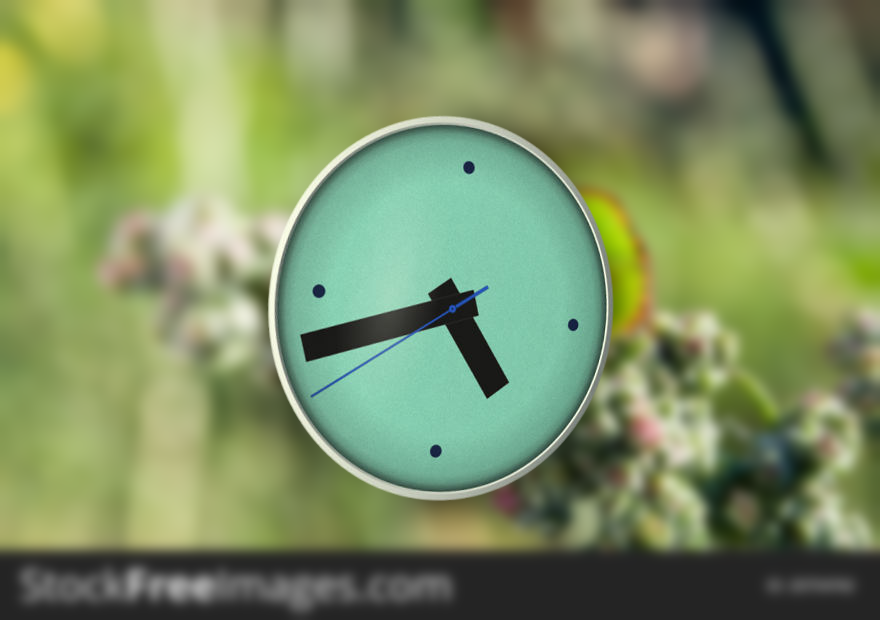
h=4 m=41 s=39
